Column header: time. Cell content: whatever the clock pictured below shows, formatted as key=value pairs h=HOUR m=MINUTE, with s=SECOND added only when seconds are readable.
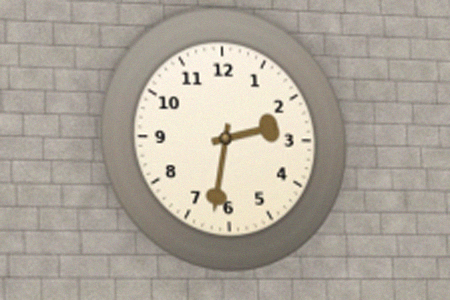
h=2 m=32
